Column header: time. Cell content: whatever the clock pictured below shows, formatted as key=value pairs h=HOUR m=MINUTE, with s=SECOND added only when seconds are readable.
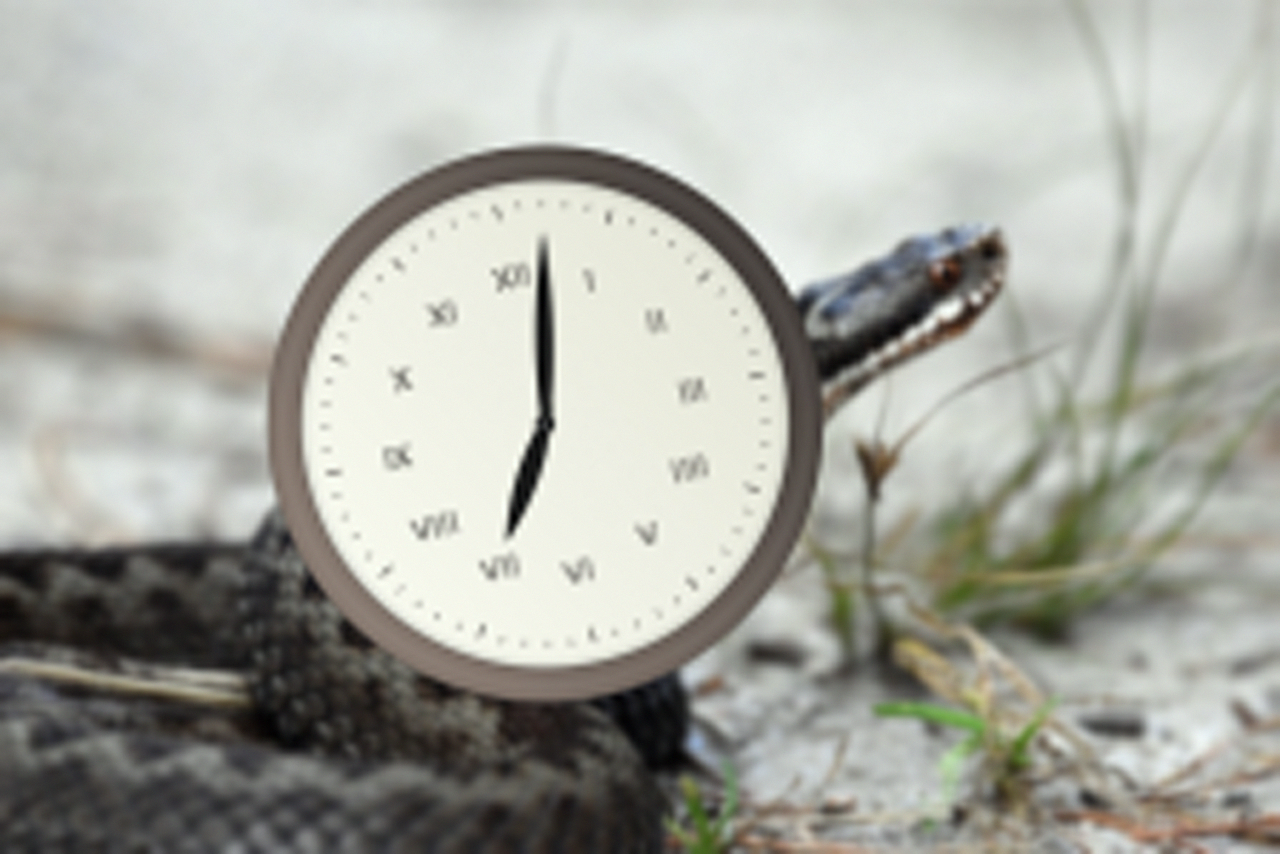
h=7 m=2
